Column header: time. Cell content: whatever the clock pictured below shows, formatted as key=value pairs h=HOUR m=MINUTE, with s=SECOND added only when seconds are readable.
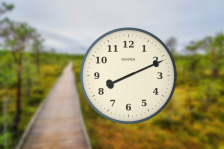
h=8 m=11
